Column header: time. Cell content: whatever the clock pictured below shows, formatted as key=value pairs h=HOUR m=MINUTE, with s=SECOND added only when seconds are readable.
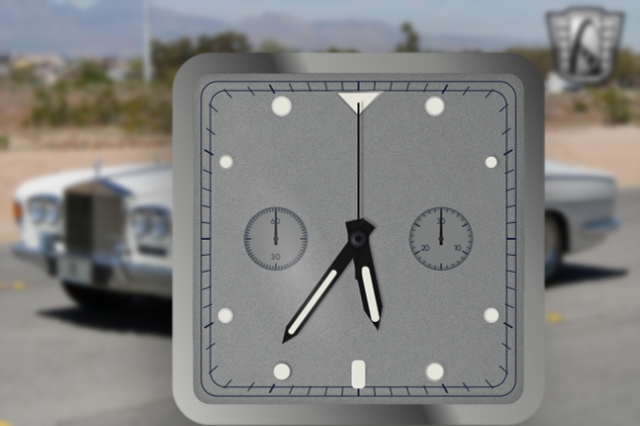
h=5 m=36
